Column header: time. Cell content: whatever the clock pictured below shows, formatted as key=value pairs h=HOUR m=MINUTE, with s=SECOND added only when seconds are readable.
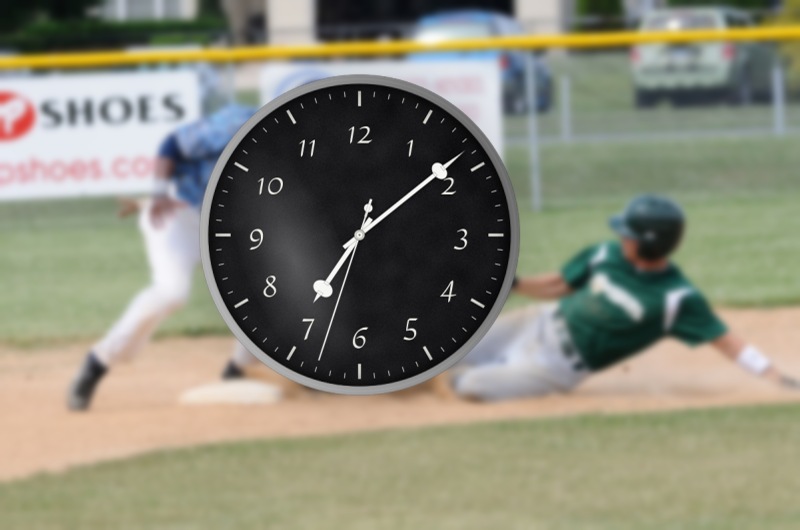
h=7 m=8 s=33
